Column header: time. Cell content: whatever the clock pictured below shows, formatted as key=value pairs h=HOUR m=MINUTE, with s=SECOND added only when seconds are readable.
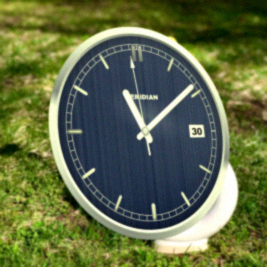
h=11 m=8 s=59
